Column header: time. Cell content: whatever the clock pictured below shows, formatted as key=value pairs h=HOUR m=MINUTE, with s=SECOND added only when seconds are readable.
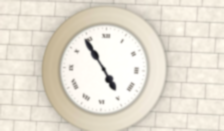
h=4 m=54
